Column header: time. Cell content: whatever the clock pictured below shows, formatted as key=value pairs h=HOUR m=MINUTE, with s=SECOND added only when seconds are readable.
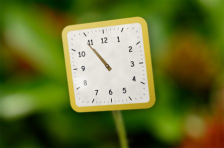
h=10 m=54
